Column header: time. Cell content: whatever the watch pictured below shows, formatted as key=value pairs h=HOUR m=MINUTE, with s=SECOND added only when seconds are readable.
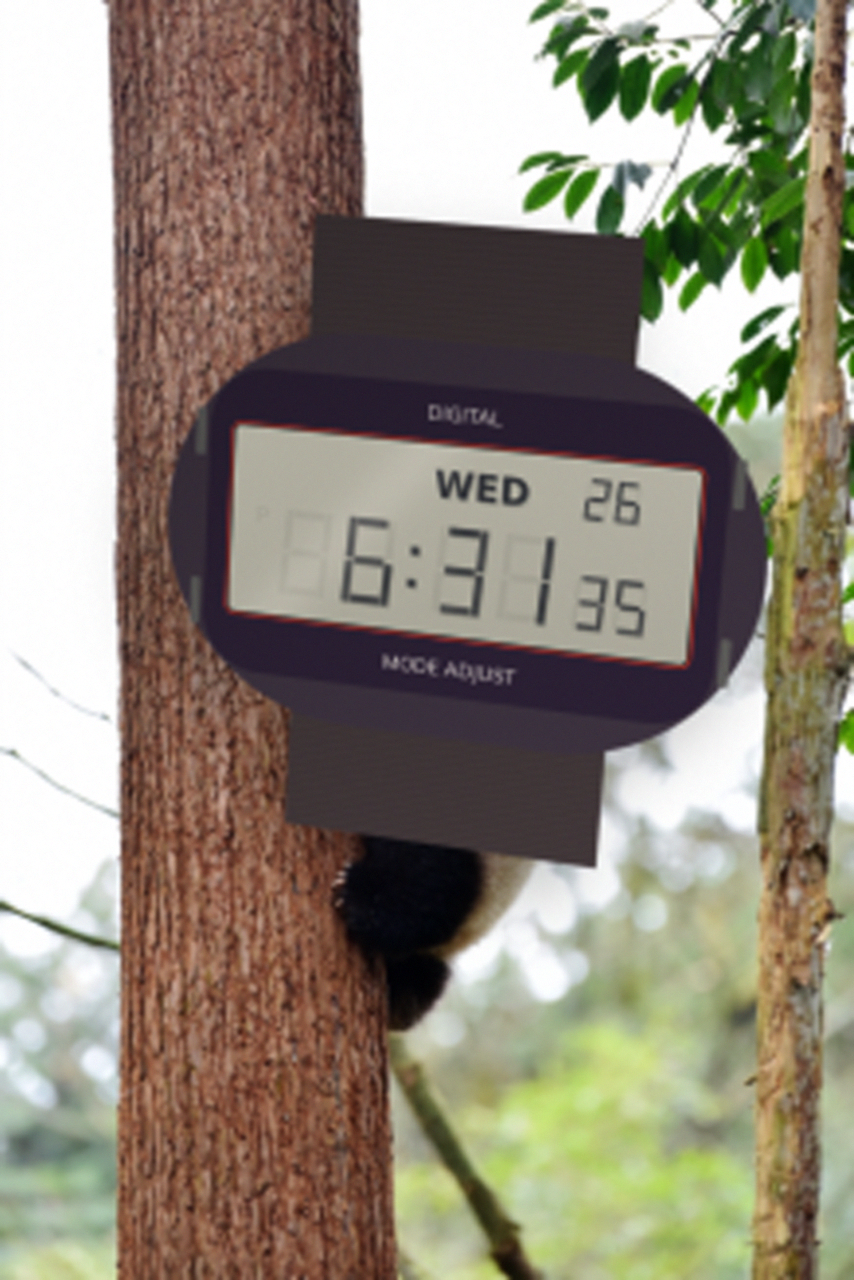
h=6 m=31 s=35
